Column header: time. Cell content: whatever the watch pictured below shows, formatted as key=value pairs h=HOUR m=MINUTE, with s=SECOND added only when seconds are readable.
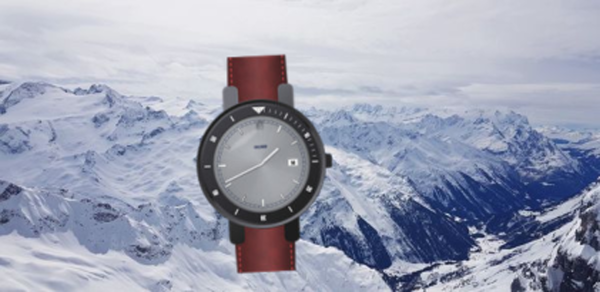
h=1 m=41
